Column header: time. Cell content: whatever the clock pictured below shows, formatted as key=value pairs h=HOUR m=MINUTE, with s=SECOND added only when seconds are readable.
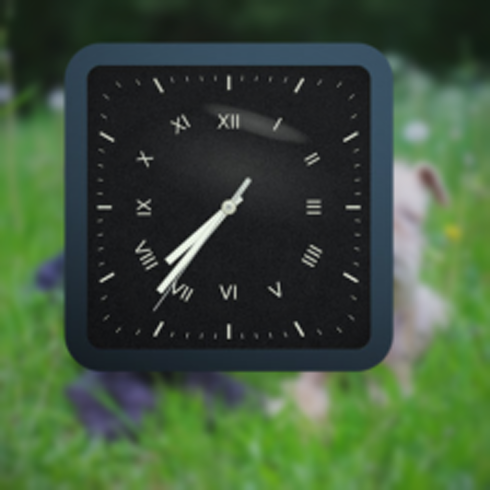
h=7 m=36 s=36
